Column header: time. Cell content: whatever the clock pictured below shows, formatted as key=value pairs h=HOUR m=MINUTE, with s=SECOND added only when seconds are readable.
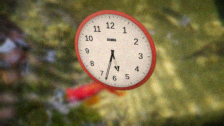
h=5 m=33
